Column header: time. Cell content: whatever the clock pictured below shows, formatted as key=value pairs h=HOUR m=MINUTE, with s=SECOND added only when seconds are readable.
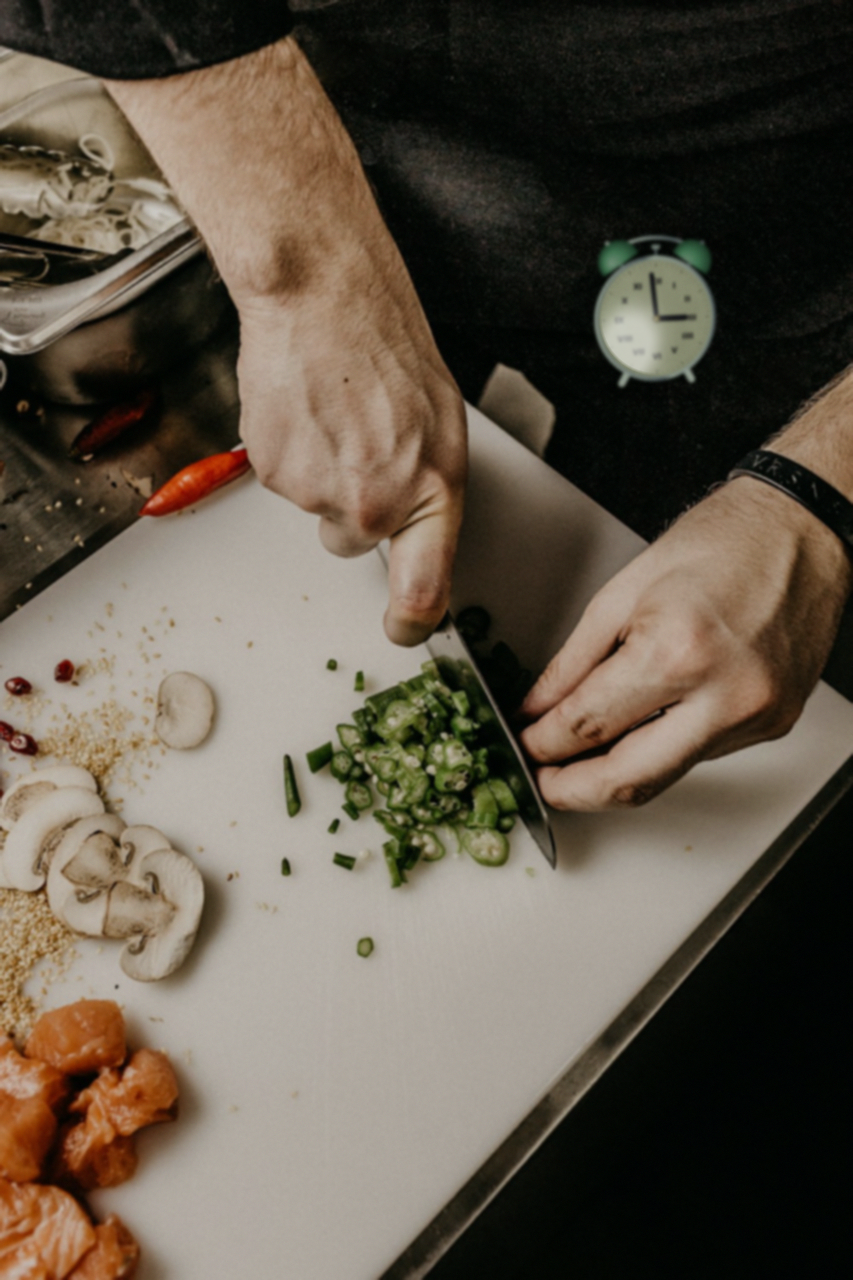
h=2 m=59
